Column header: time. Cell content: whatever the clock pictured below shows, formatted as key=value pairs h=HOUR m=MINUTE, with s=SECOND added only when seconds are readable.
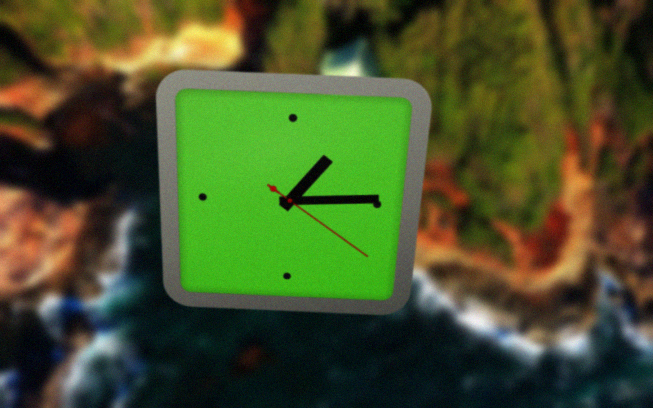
h=1 m=14 s=21
